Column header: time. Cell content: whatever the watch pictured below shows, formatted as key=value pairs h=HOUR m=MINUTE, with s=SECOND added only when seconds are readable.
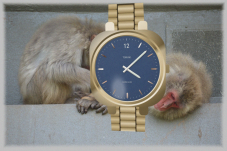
h=4 m=8
